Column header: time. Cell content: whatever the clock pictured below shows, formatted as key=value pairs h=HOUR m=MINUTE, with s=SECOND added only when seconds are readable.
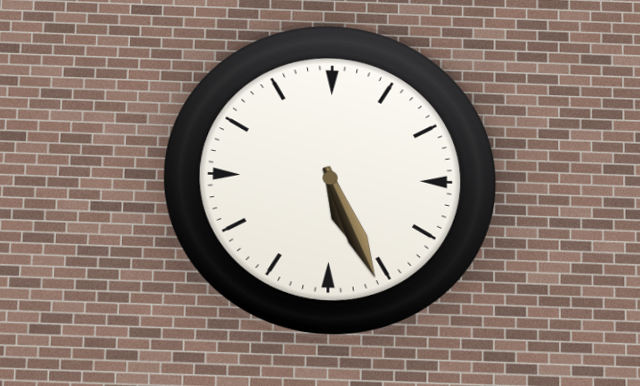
h=5 m=26
